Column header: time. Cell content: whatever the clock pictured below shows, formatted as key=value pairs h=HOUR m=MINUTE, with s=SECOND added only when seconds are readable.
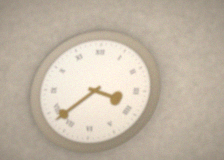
h=3 m=38
